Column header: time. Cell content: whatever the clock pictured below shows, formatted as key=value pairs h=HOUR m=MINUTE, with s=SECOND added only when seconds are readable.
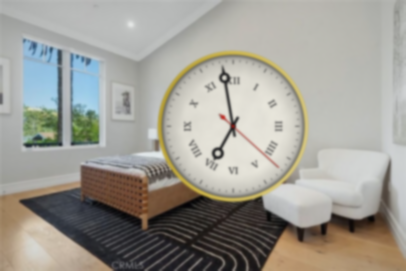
h=6 m=58 s=22
